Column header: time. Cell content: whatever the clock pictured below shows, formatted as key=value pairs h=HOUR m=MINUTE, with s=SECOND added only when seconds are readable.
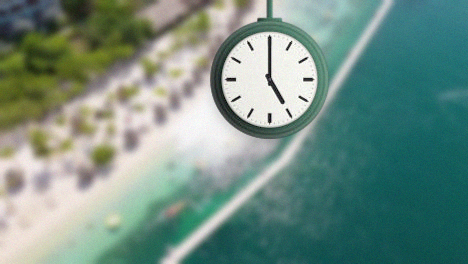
h=5 m=0
